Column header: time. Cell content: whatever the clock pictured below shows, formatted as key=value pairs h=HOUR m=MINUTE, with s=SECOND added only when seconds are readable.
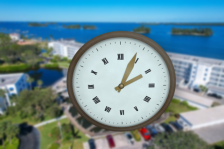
h=2 m=4
